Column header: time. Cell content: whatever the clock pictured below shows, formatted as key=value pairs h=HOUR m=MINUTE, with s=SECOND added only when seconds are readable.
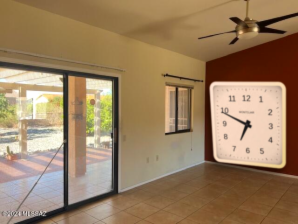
h=6 m=49
